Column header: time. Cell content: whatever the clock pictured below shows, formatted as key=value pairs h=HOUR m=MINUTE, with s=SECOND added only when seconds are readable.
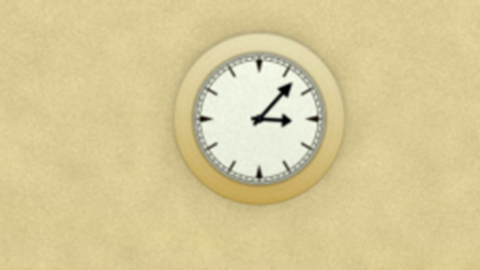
h=3 m=7
